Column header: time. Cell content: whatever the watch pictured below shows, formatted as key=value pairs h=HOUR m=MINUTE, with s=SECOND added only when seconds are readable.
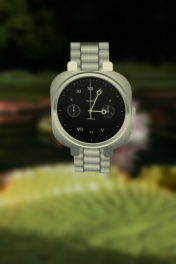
h=3 m=4
